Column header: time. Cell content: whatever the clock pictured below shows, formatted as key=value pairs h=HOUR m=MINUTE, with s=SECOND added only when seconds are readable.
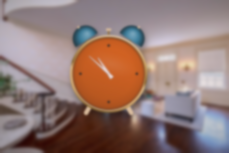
h=10 m=52
